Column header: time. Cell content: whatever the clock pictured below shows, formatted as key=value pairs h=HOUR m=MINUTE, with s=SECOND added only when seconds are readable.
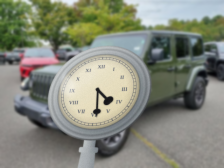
h=4 m=29
